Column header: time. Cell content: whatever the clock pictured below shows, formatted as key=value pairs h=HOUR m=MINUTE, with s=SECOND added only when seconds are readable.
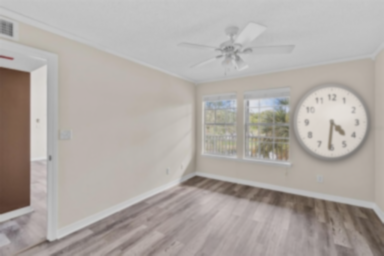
h=4 m=31
